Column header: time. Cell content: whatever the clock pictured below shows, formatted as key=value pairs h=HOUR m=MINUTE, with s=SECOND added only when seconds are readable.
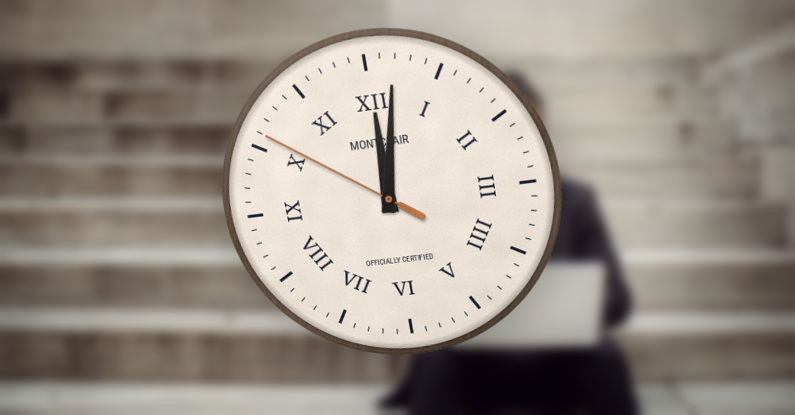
h=12 m=1 s=51
